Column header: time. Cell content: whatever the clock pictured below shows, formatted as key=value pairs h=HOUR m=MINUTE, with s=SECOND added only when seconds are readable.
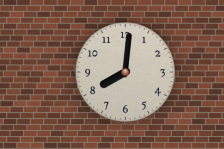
h=8 m=1
